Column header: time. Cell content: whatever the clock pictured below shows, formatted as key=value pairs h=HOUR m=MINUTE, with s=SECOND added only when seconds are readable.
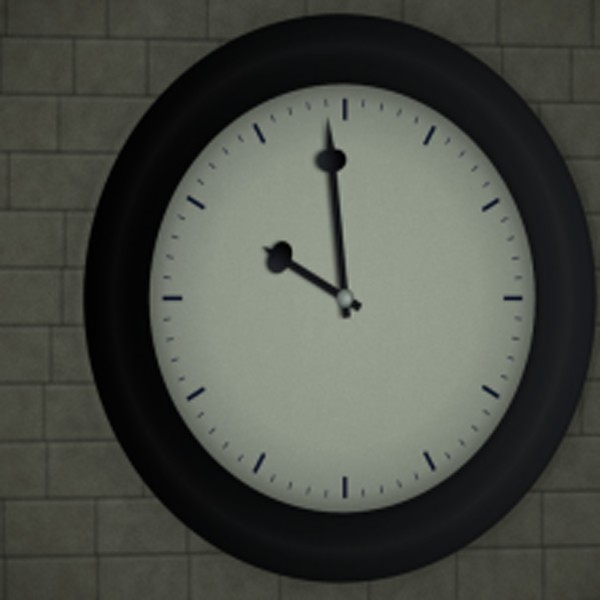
h=9 m=59
